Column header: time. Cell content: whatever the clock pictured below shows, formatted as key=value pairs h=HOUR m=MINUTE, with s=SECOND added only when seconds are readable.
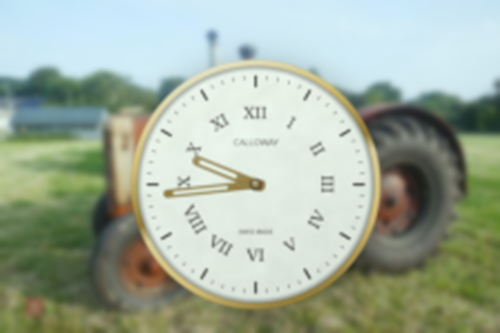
h=9 m=44
